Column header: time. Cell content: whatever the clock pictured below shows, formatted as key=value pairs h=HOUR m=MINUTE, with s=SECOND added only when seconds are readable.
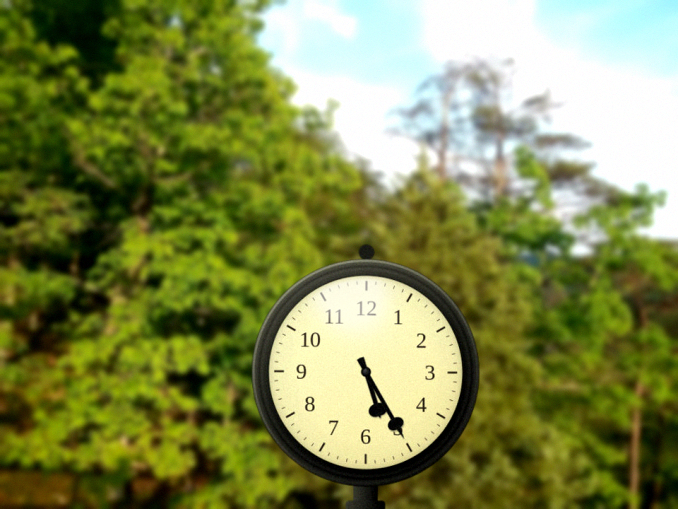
h=5 m=25
